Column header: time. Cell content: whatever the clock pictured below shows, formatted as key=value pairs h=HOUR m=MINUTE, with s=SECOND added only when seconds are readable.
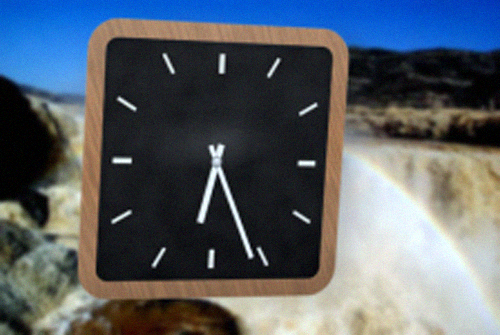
h=6 m=26
